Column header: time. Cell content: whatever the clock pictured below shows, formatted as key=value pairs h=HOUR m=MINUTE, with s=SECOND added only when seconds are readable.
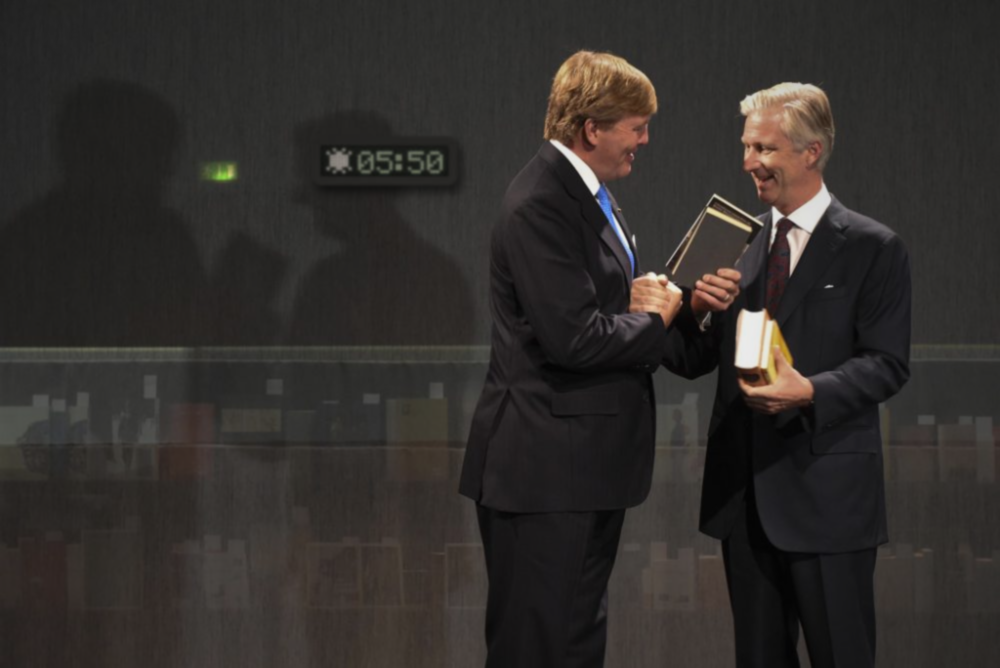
h=5 m=50
